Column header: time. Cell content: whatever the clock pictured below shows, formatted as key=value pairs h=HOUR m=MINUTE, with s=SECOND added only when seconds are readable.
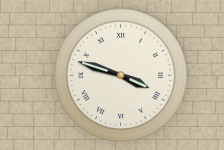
h=3 m=48
